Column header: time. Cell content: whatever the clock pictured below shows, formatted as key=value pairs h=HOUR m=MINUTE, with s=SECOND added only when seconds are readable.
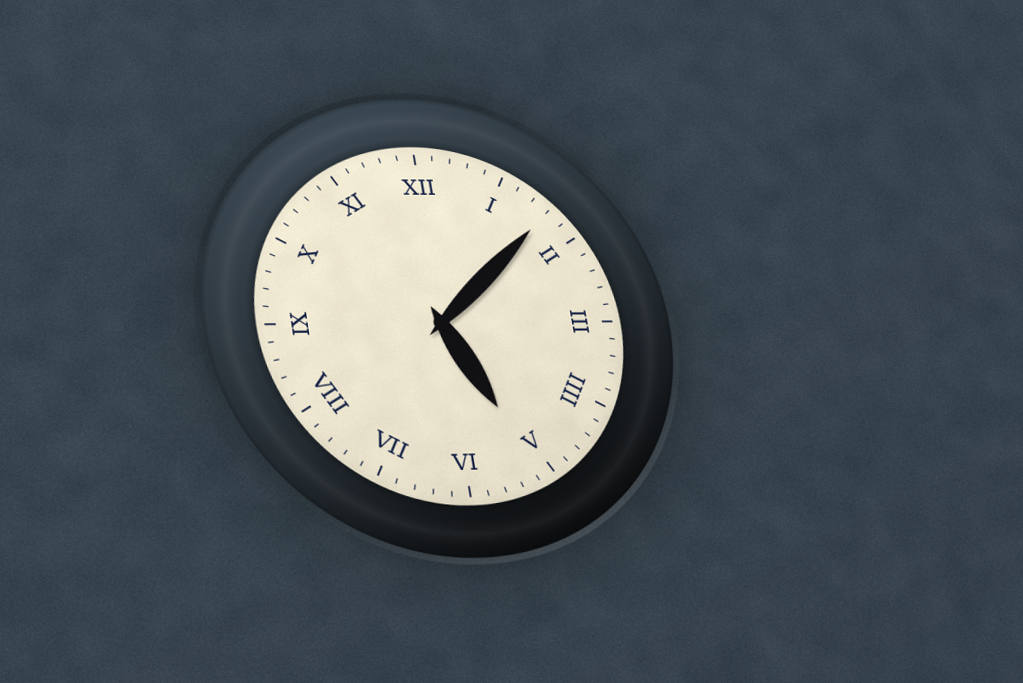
h=5 m=8
